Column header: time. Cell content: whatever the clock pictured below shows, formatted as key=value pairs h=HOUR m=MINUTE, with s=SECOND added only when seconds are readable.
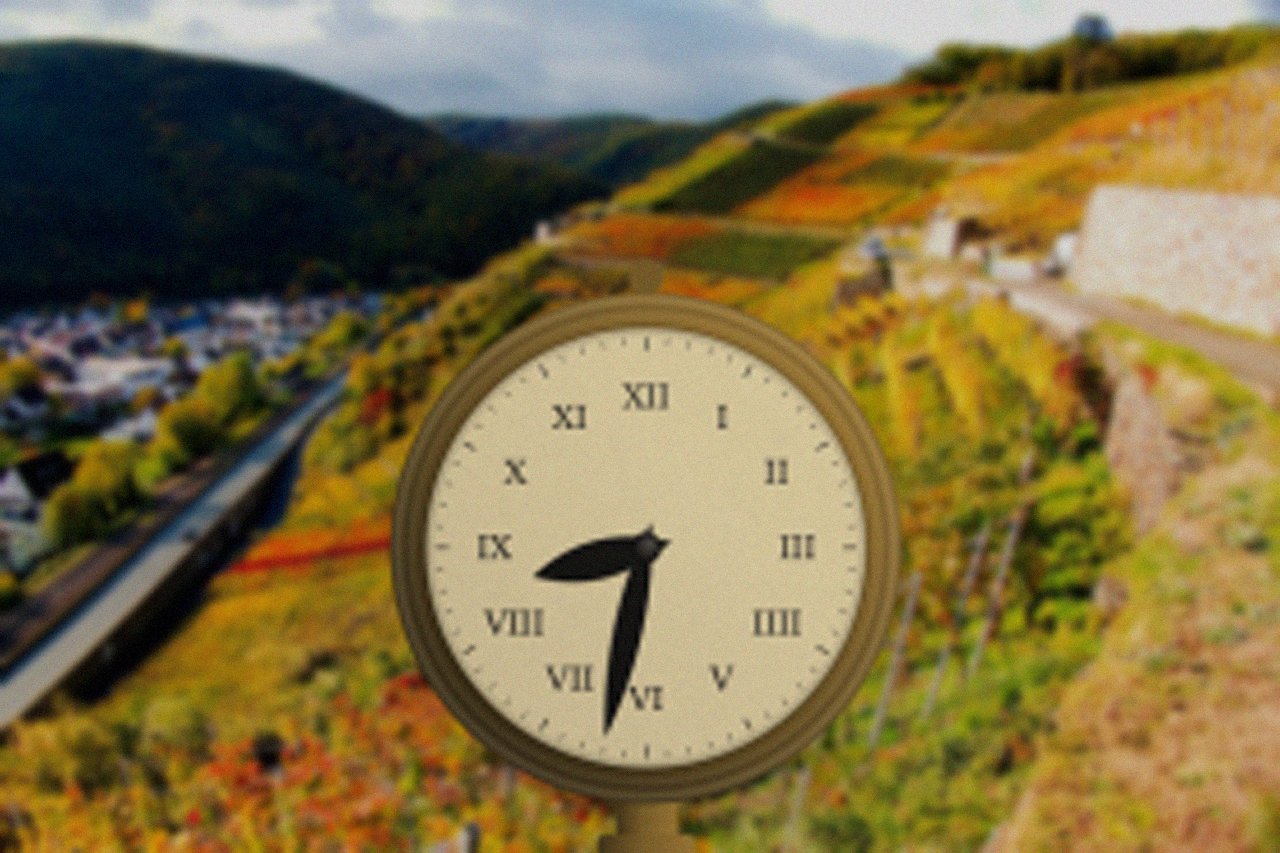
h=8 m=32
